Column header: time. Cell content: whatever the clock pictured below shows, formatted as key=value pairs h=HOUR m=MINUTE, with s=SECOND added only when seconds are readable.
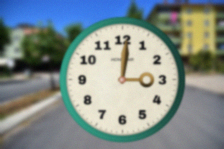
h=3 m=1
